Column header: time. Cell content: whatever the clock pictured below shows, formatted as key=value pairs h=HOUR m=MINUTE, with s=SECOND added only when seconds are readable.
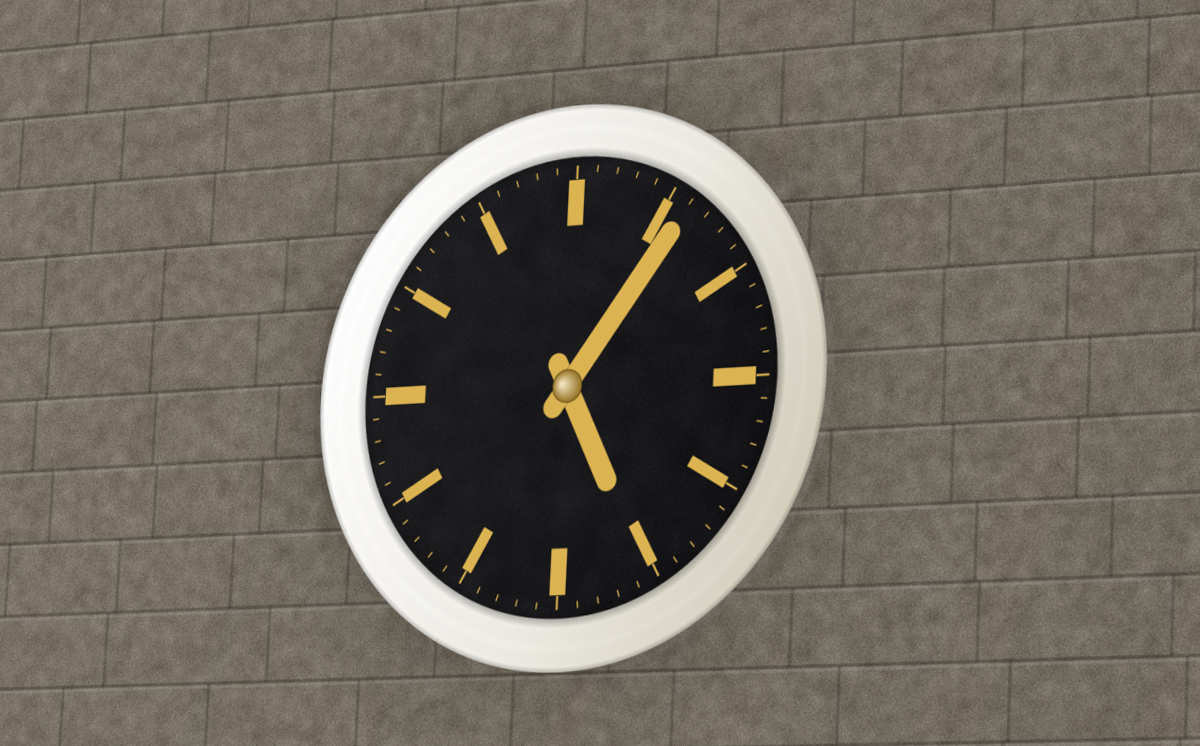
h=5 m=6
